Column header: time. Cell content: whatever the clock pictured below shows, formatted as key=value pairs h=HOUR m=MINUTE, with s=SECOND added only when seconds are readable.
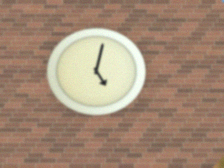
h=5 m=2
